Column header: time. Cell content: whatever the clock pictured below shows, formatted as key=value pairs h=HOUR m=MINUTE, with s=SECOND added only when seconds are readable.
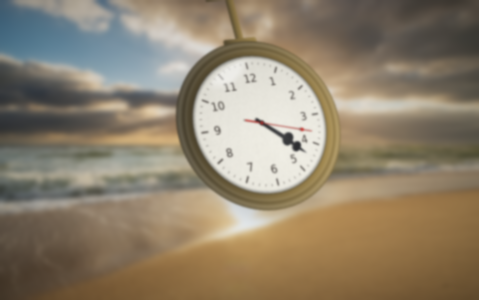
h=4 m=22 s=18
